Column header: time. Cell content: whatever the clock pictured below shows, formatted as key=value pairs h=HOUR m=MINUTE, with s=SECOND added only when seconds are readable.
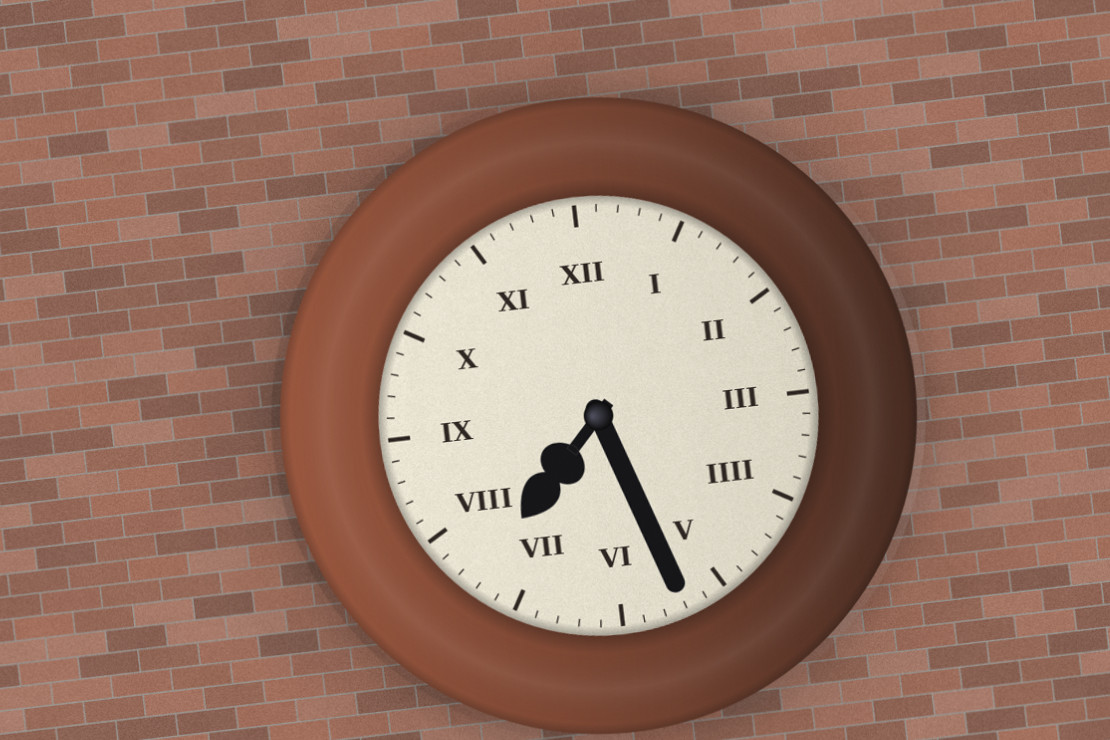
h=7 m=27
